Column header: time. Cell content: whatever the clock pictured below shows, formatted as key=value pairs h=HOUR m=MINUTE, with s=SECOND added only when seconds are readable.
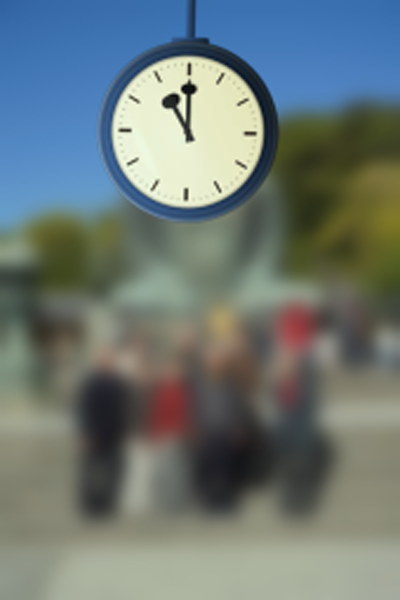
h=11 m=0
